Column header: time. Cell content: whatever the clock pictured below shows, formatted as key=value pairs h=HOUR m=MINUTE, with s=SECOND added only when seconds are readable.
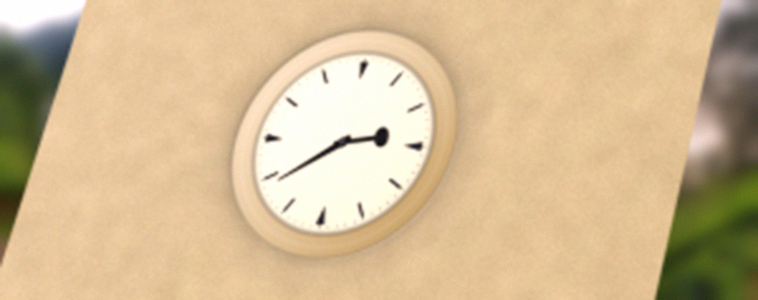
h=2 m=39
